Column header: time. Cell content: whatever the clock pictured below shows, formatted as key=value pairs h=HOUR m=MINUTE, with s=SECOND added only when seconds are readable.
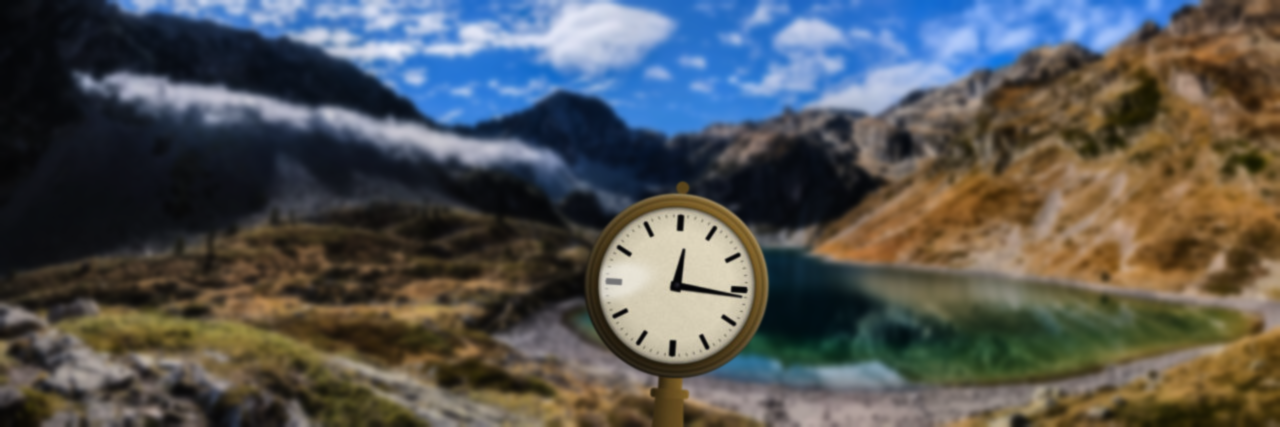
h=12 m=16
